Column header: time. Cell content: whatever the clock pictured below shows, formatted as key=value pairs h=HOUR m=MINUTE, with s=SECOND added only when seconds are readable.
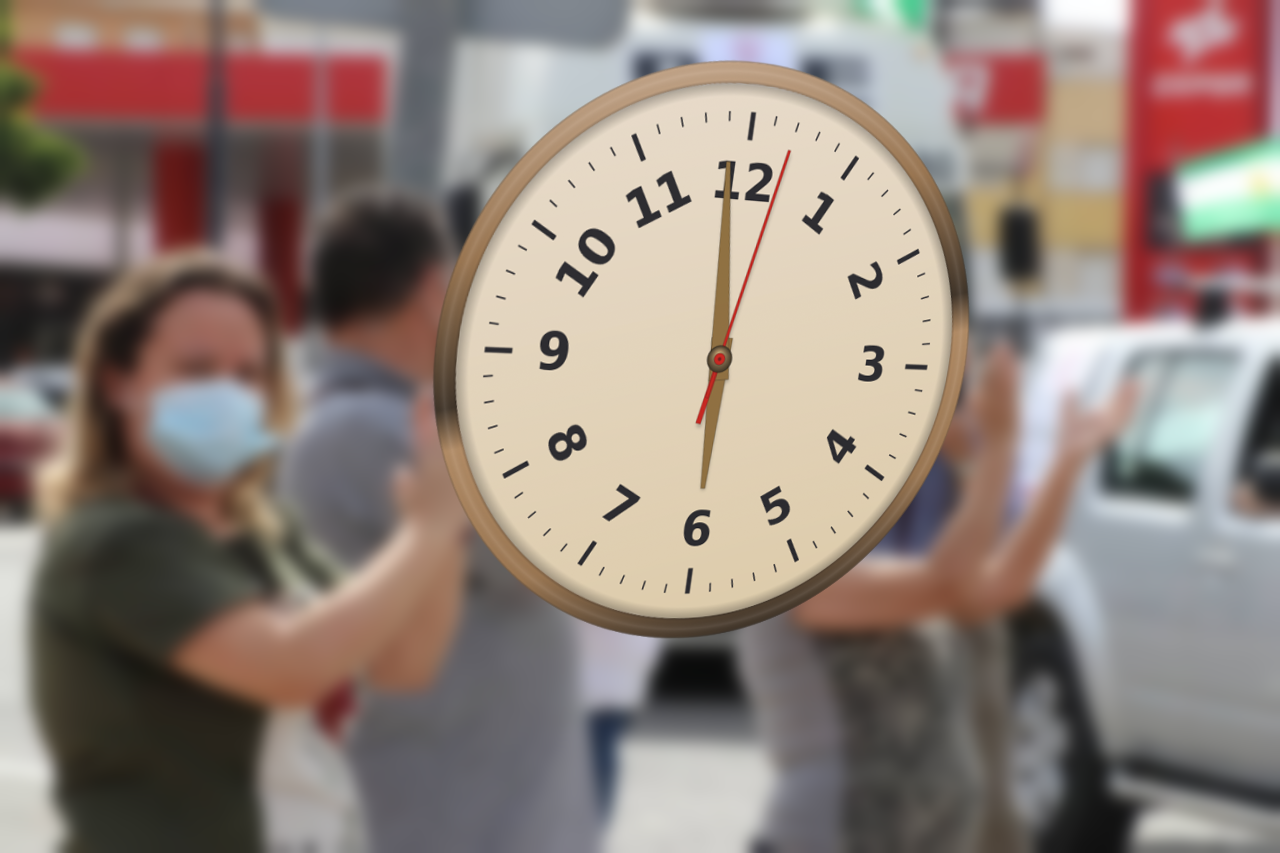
h=5 m=59 s=2
